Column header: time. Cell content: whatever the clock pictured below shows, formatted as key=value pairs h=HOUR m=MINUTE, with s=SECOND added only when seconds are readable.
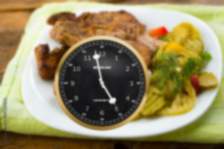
h=4 m=58
